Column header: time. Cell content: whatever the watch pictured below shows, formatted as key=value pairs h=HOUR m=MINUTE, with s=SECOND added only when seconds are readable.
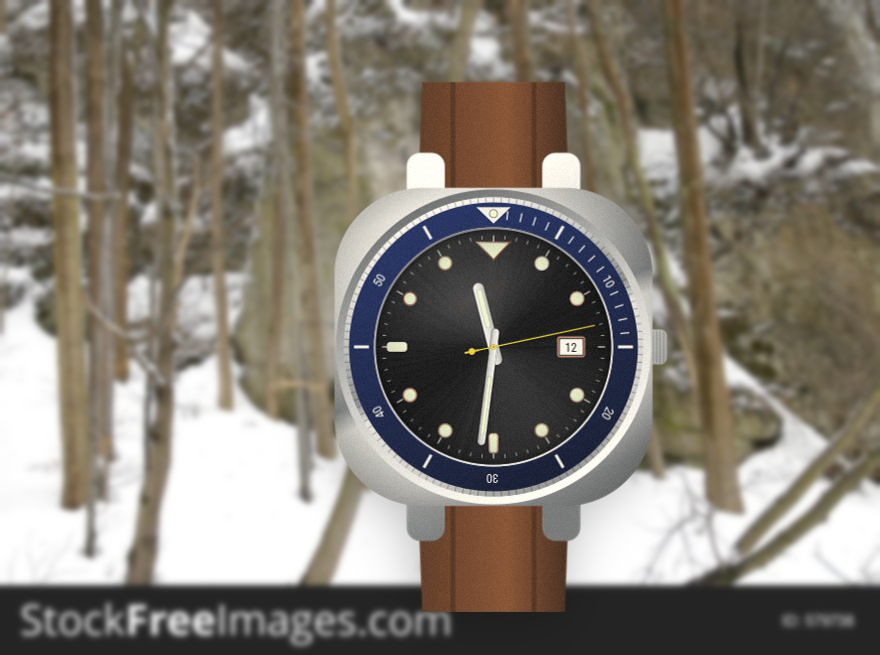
h=11 m=31 s=13
